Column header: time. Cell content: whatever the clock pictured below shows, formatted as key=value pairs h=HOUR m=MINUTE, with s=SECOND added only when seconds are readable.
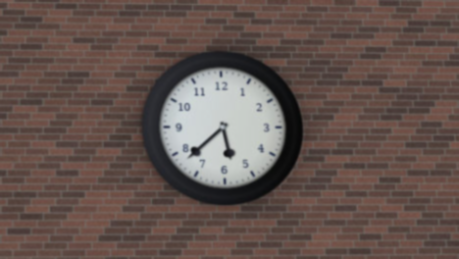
h=5 m=38
